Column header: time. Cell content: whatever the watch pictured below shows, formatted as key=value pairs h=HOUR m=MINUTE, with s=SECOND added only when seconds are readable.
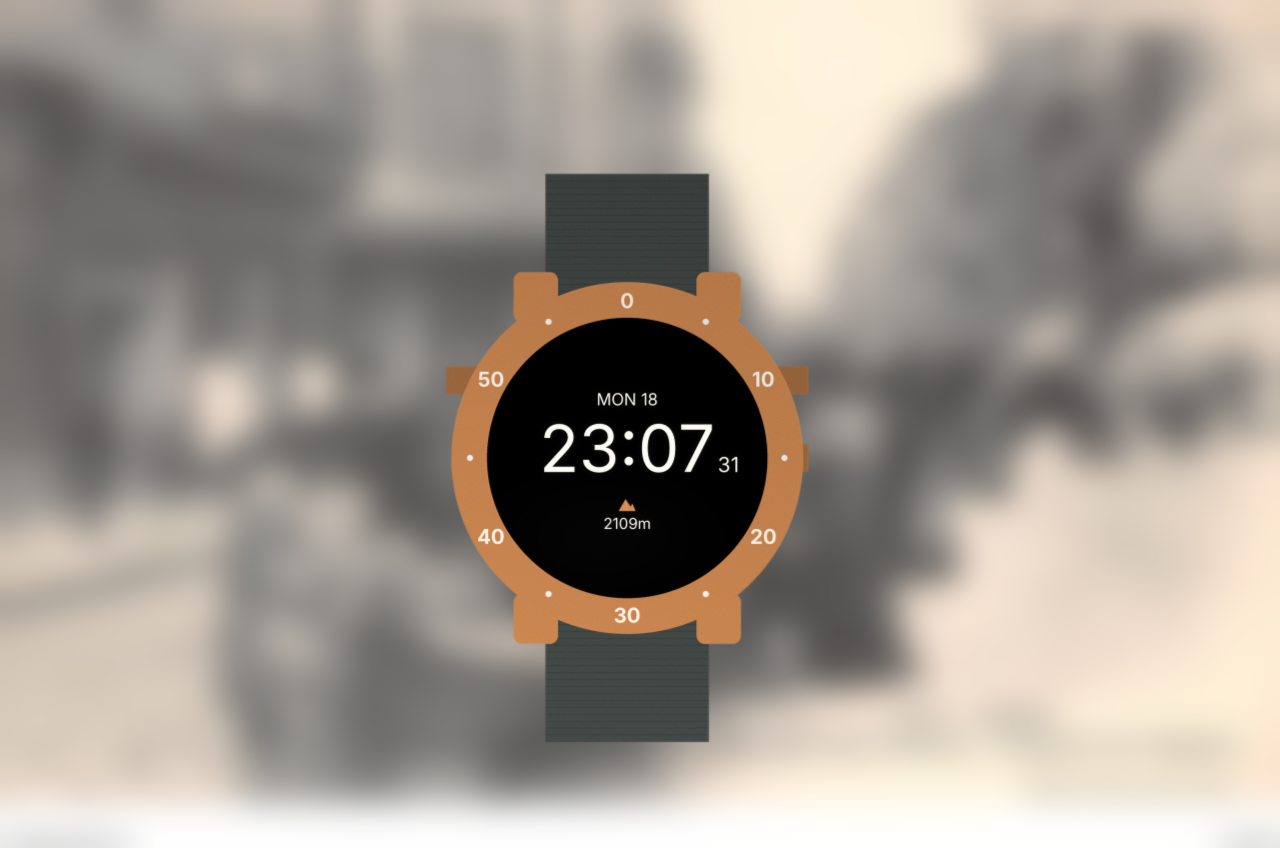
h=23 m=7 s=31
